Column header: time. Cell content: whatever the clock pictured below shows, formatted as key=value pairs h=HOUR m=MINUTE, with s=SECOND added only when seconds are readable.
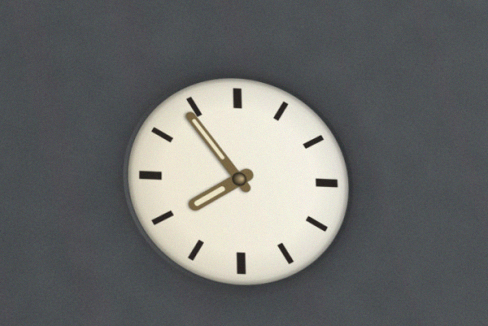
h=7 m=54
